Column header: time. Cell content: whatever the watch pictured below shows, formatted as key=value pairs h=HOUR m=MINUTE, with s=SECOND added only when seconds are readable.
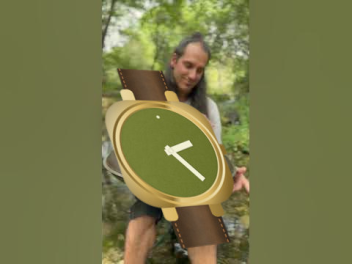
h=2 m=24
